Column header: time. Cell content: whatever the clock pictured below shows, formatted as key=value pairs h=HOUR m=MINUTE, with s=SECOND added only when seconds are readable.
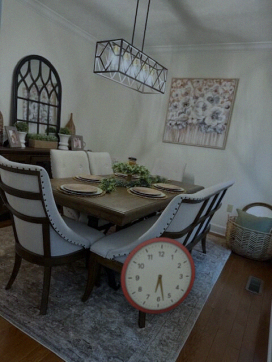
h=6 m=28
